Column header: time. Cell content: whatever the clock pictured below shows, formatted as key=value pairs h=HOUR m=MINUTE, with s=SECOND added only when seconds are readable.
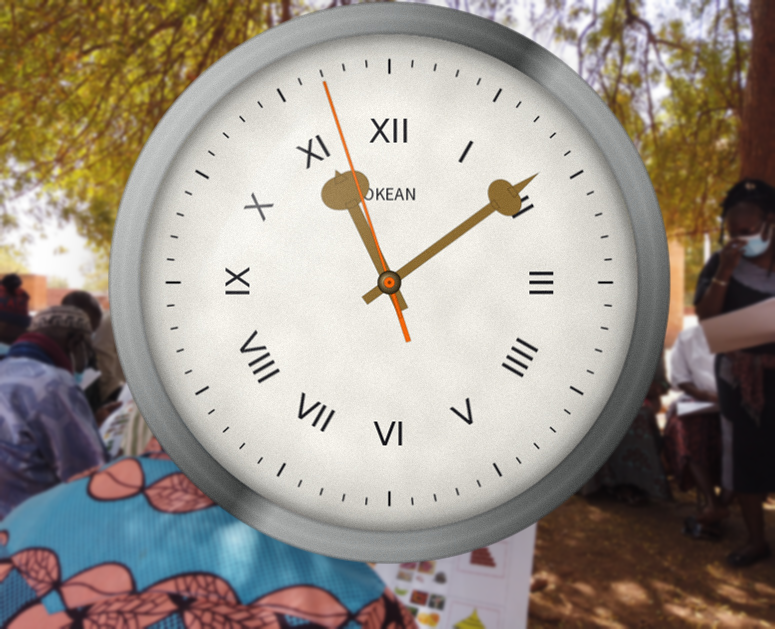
h=11 m=8 s=57
